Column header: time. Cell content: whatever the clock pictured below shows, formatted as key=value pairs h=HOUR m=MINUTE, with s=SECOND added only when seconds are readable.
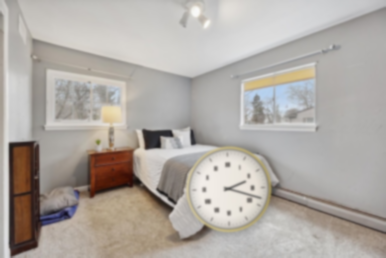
h=2 m=18
